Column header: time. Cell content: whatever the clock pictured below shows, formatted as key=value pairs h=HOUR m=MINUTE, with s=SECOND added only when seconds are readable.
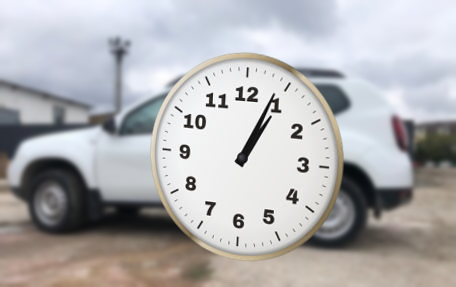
h=1 m=4
